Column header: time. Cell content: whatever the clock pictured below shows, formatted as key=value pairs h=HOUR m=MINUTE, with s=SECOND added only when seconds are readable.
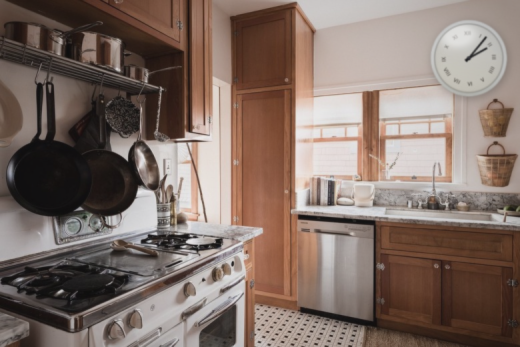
h=2 m=7
